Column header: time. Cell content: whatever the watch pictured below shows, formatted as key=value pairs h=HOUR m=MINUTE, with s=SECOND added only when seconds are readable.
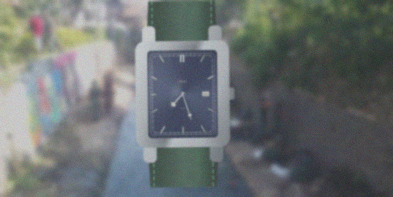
h=7 m=27
